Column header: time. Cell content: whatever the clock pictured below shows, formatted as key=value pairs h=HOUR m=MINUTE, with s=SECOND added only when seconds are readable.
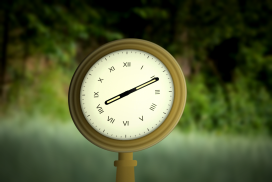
h=8 m=11
